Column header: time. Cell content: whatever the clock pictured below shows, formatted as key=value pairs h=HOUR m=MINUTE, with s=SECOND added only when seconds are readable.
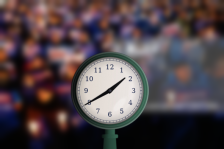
h=1 m=40
